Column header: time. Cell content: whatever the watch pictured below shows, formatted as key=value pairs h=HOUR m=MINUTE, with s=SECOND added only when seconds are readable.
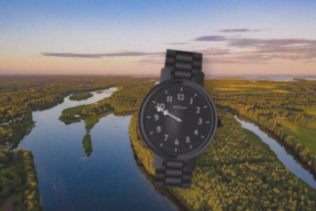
h=9 m=49
